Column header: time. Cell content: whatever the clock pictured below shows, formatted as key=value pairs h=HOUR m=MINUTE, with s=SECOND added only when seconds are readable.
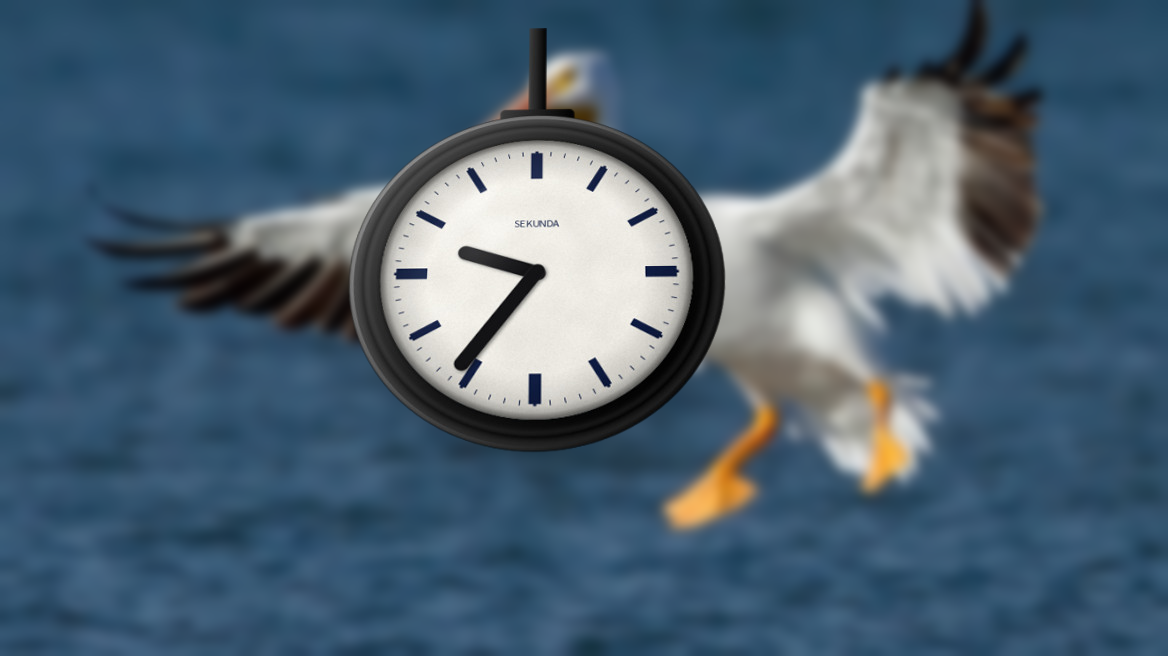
h=9 m=36
